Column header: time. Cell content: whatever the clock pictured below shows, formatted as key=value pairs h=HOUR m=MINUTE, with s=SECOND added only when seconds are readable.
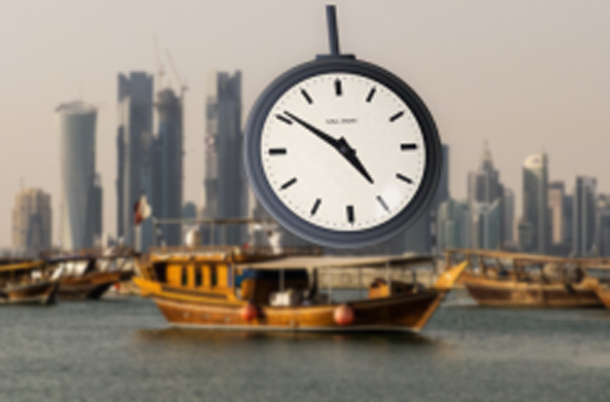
h=4 m=51
